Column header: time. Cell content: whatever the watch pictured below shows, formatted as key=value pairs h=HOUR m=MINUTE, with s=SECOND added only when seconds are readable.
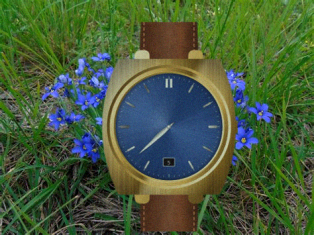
h=7 m=38
